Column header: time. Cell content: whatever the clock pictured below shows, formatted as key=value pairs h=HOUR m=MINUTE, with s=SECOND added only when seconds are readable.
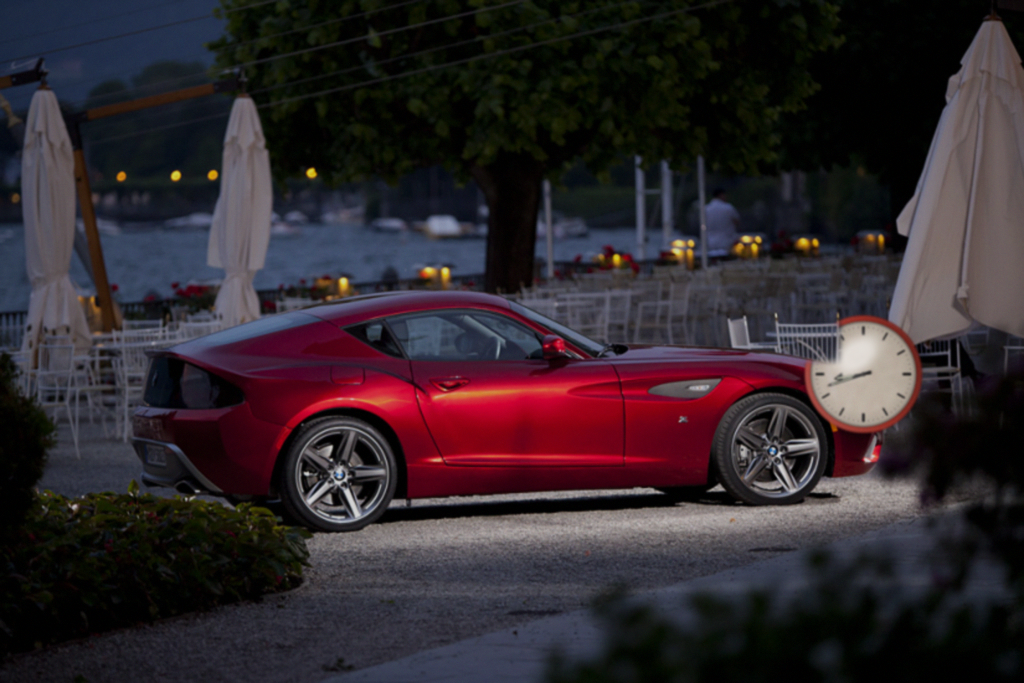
h=8 m=42
